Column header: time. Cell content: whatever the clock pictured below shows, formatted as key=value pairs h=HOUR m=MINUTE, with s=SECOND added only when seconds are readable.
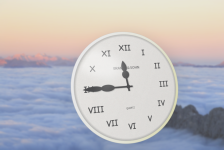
h=11 m=45
